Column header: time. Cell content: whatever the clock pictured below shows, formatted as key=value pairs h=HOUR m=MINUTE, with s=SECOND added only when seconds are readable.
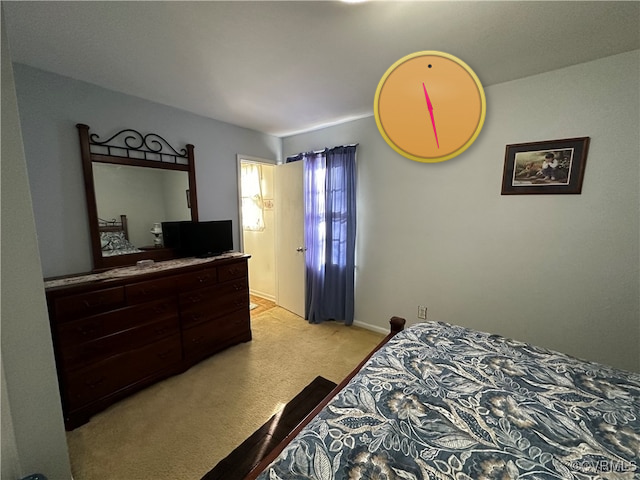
h=11 m=28
